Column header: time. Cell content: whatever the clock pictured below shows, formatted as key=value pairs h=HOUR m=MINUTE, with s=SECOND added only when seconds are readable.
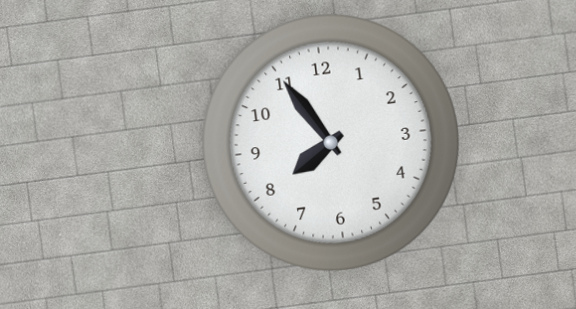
h=7 m=55
